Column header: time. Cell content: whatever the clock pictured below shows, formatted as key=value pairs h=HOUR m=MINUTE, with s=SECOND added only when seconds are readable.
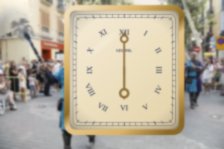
h=6 m=0
